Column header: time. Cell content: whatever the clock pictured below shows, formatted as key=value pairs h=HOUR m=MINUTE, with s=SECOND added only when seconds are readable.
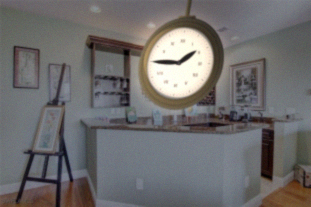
h=1 m=45
